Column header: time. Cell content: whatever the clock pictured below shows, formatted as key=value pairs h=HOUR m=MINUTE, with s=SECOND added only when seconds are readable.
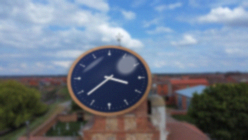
h=3 m=38
